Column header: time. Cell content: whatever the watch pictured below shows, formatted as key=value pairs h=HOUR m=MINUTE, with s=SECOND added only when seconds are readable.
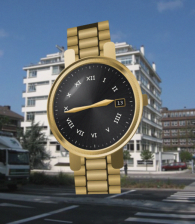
h=2 m=44
